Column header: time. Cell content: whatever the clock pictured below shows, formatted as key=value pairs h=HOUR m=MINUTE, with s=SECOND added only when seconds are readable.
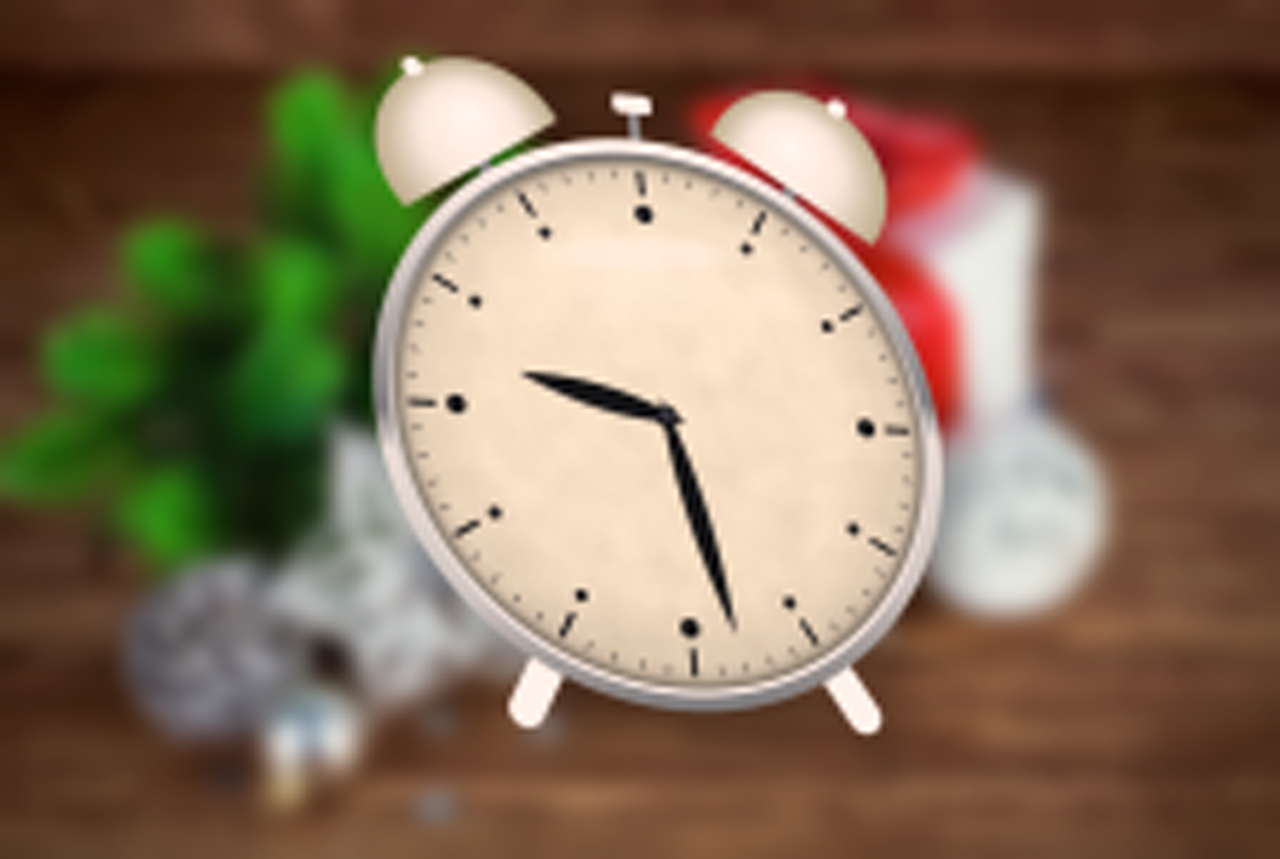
h=9 m=28
